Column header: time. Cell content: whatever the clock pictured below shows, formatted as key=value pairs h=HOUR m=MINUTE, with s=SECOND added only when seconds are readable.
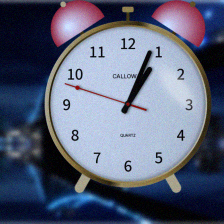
h=1 m=3 s=48
